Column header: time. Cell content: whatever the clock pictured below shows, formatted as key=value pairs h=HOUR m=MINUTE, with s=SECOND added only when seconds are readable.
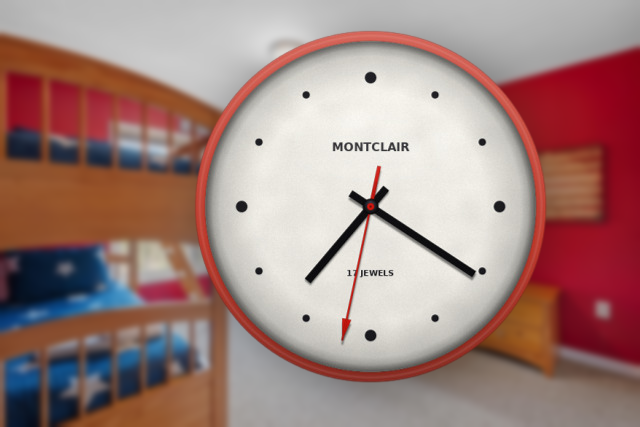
h=7 m=20 s=32
